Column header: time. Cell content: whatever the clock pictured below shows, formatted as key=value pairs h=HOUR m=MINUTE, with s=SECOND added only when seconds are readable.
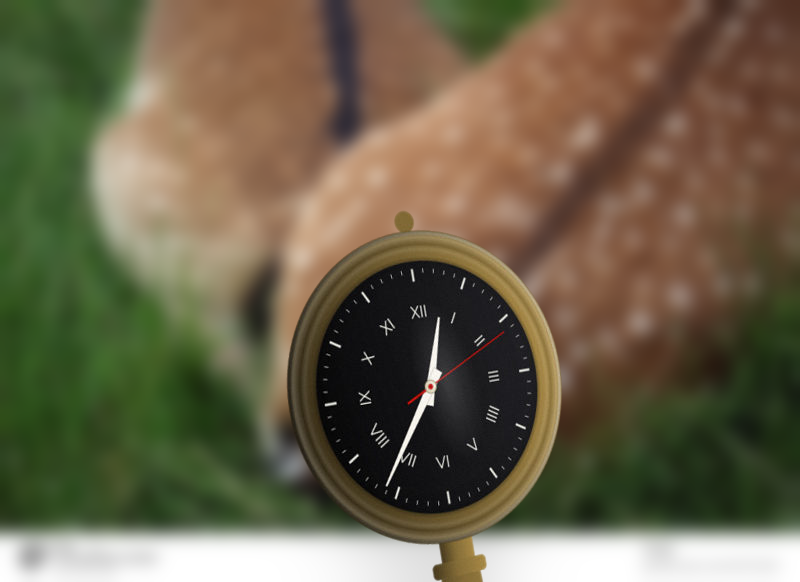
h=12 m=36 s=11
